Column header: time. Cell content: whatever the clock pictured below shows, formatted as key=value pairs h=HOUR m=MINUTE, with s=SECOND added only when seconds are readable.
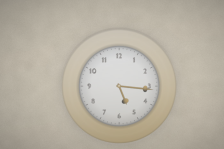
h=5 m=16
